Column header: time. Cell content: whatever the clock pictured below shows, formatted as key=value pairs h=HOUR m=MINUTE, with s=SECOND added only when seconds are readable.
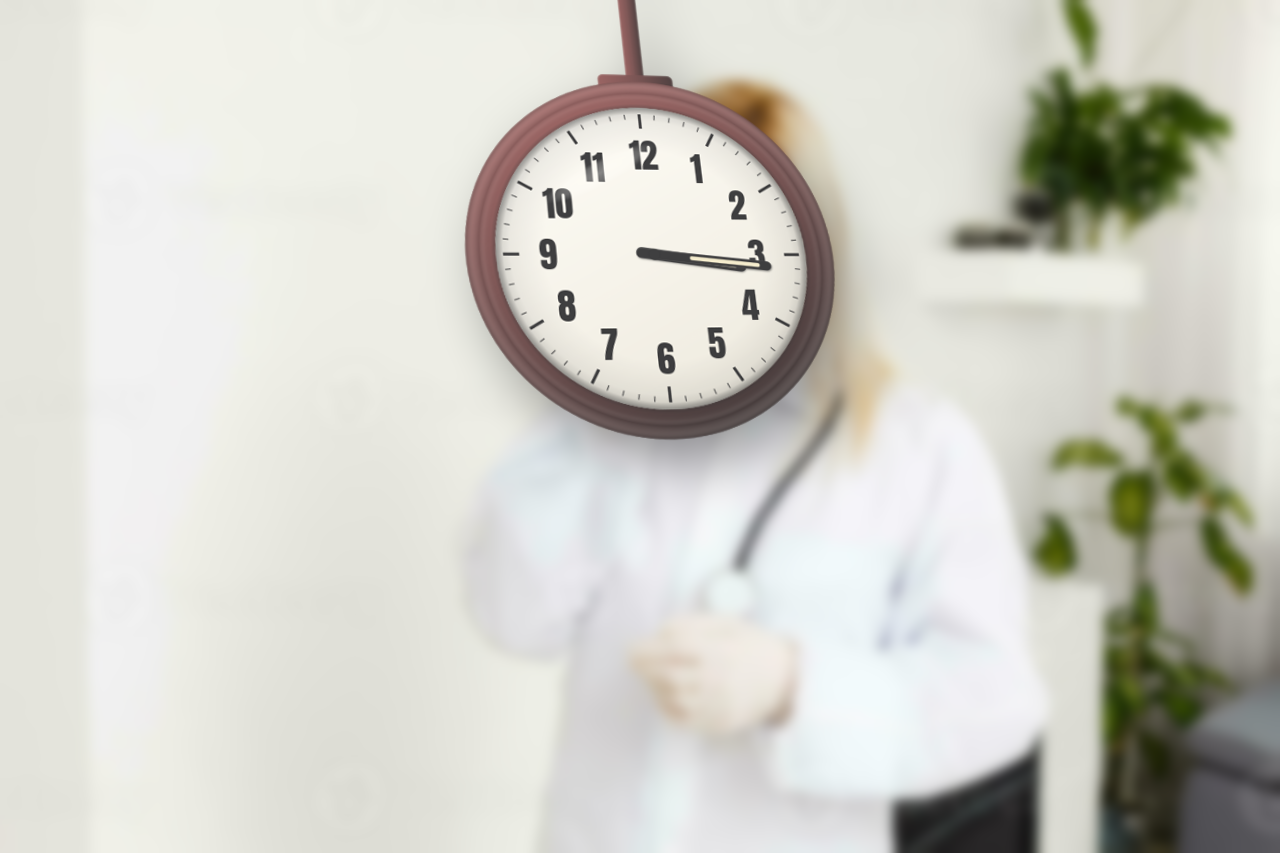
h=3 m=16
